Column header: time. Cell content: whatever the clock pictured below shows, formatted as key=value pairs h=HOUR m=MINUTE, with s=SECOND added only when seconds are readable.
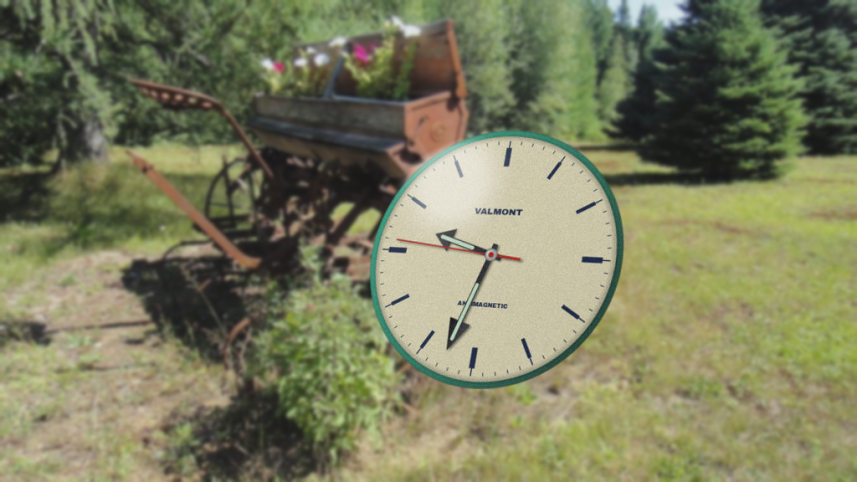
h=9 m=32 s=46
